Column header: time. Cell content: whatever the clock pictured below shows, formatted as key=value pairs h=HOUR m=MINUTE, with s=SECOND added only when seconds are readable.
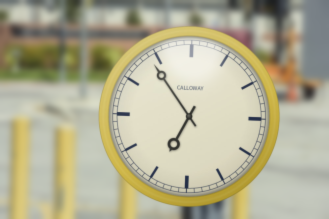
h=6 m=54
